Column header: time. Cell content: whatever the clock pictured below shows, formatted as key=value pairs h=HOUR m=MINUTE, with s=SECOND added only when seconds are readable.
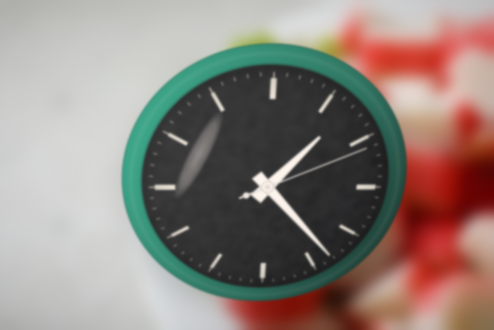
h=1 m=23 s=11
